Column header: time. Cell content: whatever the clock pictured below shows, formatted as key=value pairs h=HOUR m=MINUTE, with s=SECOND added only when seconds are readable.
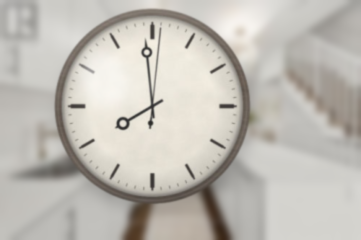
h=7 m=59 s=1
